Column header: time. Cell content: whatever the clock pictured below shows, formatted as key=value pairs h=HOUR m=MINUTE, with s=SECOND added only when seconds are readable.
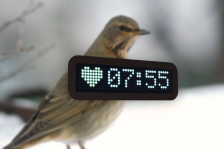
h=7 m=55
